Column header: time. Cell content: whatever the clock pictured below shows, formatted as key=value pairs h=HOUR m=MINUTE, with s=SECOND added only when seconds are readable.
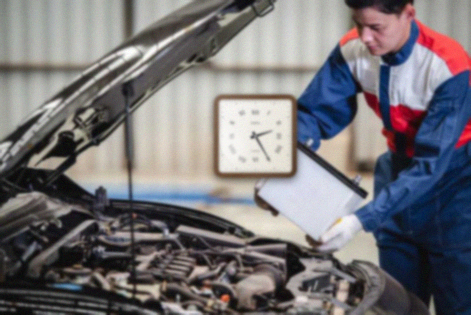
h=2 m=25
